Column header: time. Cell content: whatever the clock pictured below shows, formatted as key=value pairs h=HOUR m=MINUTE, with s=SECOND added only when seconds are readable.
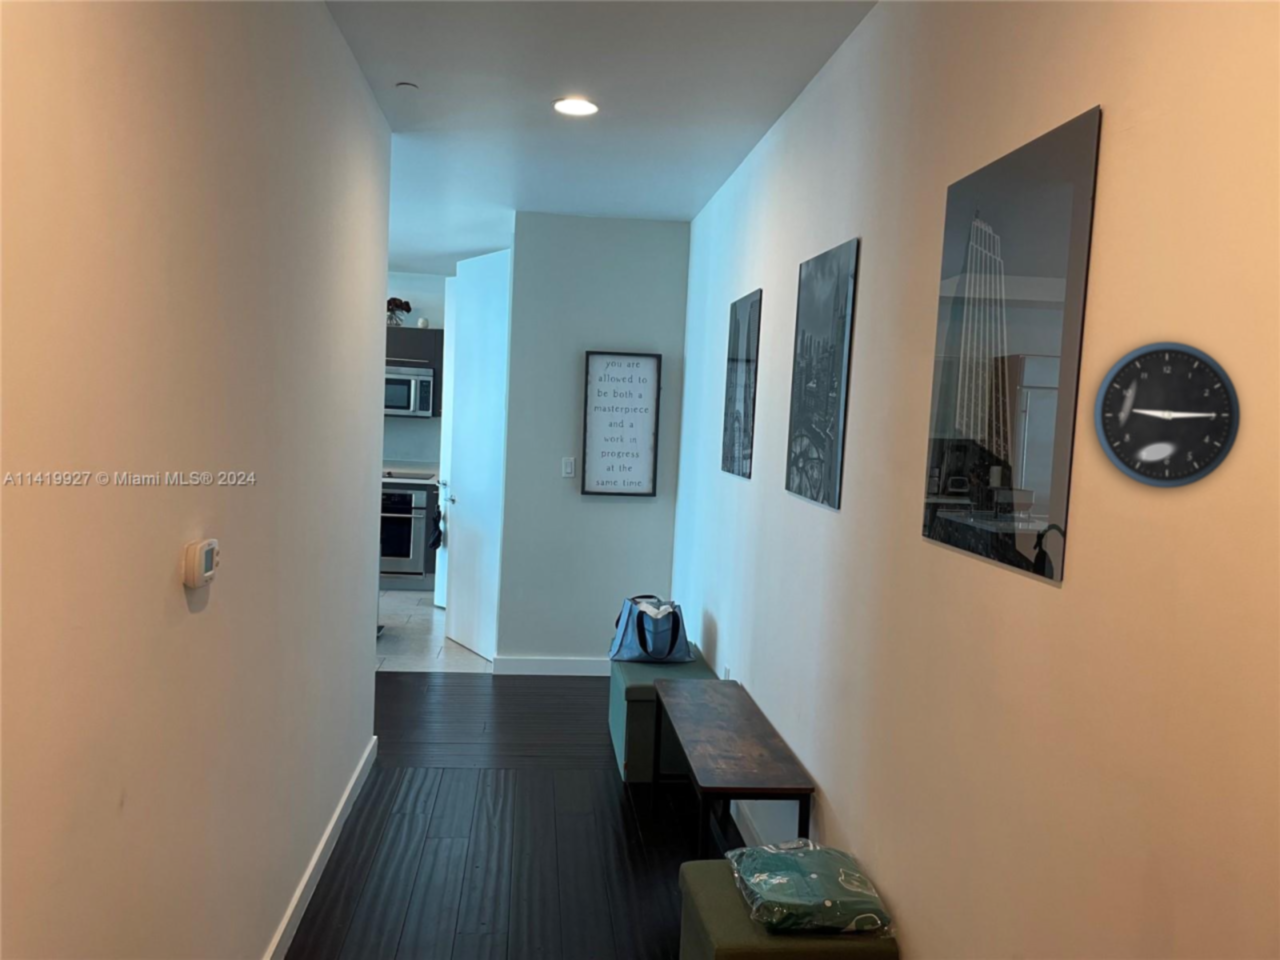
h=9 m=15
